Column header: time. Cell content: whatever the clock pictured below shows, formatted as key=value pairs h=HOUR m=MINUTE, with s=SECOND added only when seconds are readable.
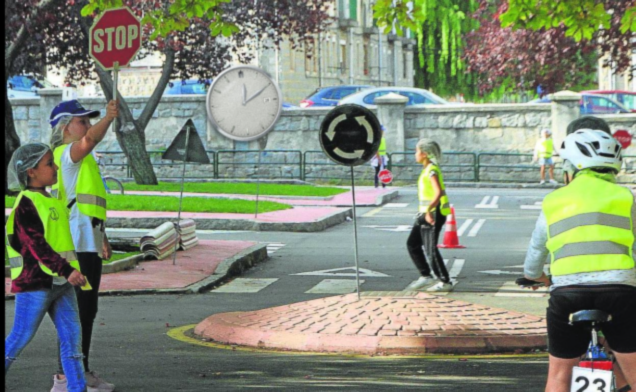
h=12 m=10
